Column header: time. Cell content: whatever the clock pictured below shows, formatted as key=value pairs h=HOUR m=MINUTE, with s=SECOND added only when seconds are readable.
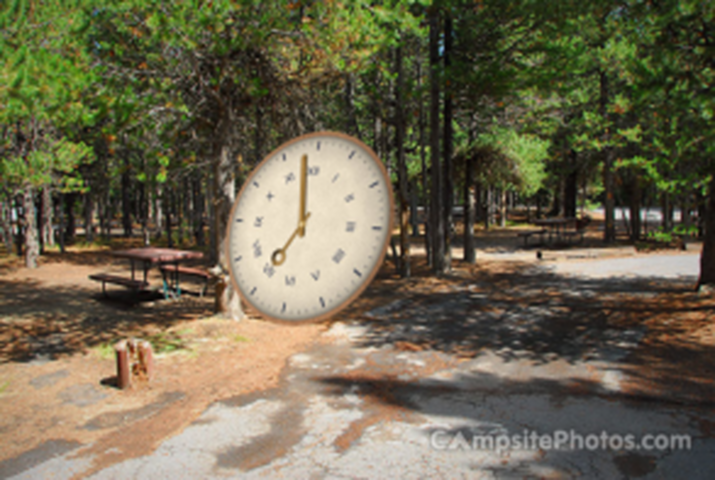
h=6 m=58
